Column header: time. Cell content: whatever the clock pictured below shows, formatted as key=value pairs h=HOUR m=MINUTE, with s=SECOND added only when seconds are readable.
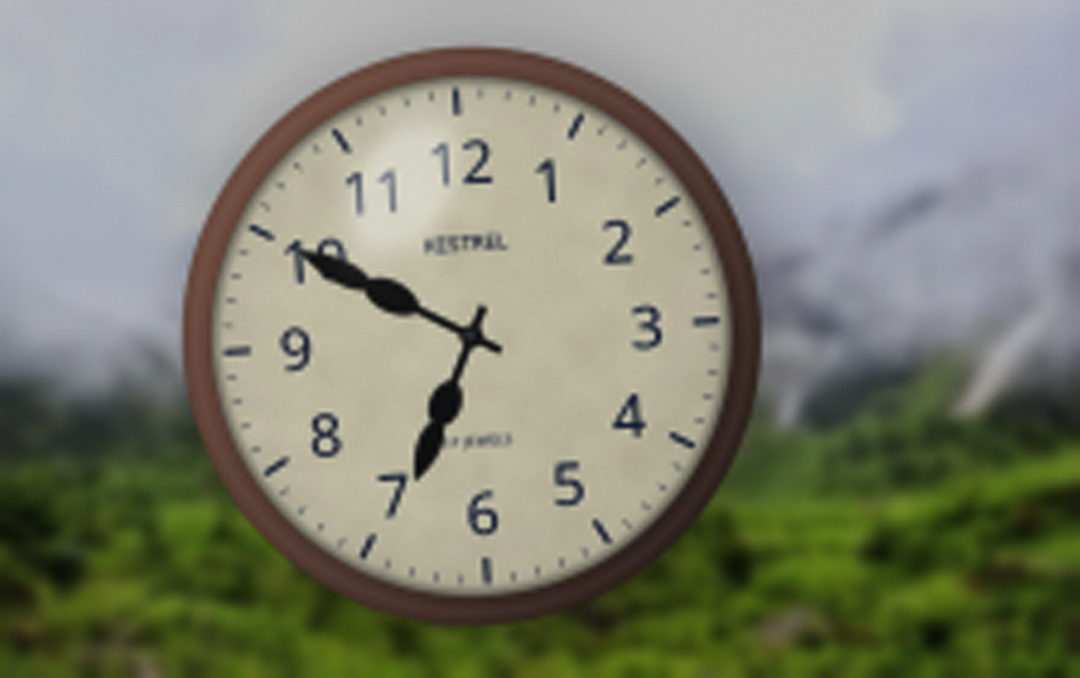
h=6 m=50
